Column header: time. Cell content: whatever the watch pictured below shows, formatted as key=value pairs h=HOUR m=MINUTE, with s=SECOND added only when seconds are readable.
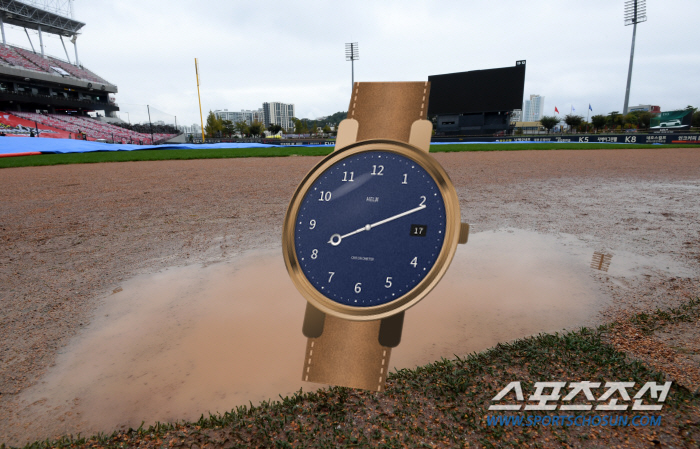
h=8 m=11
